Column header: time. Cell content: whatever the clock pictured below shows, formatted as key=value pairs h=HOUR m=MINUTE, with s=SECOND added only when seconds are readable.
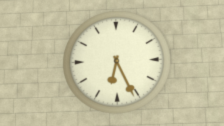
h=6 m=26
